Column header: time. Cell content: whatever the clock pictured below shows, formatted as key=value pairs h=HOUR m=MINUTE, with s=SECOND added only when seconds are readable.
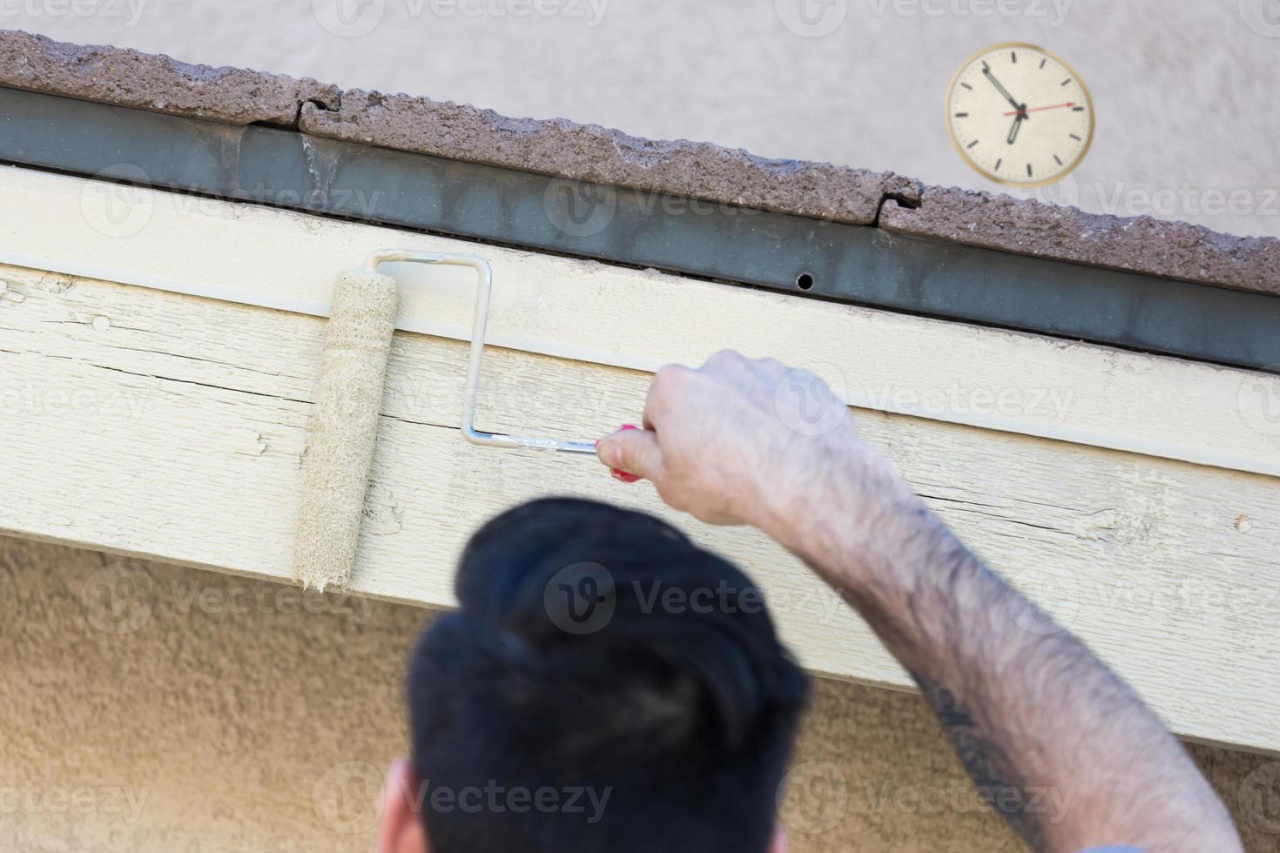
h=6 m=54 s=14
